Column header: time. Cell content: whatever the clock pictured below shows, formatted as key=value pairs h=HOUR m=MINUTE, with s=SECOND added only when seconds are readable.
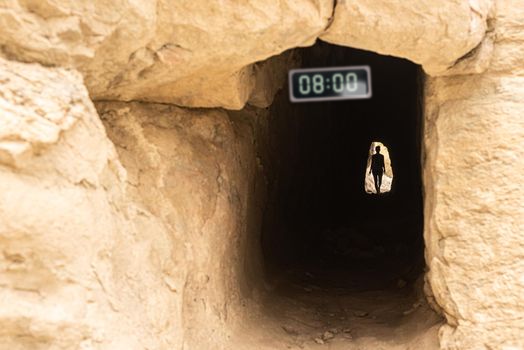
h=8 m=0
